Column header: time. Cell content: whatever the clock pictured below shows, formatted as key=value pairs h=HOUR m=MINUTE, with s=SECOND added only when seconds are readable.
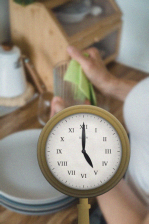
h=5 m=0
